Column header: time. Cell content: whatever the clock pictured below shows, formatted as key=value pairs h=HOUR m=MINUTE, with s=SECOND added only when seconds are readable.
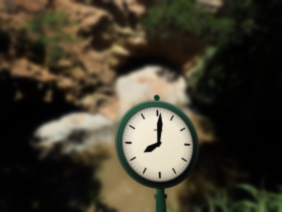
h=8 m=1
